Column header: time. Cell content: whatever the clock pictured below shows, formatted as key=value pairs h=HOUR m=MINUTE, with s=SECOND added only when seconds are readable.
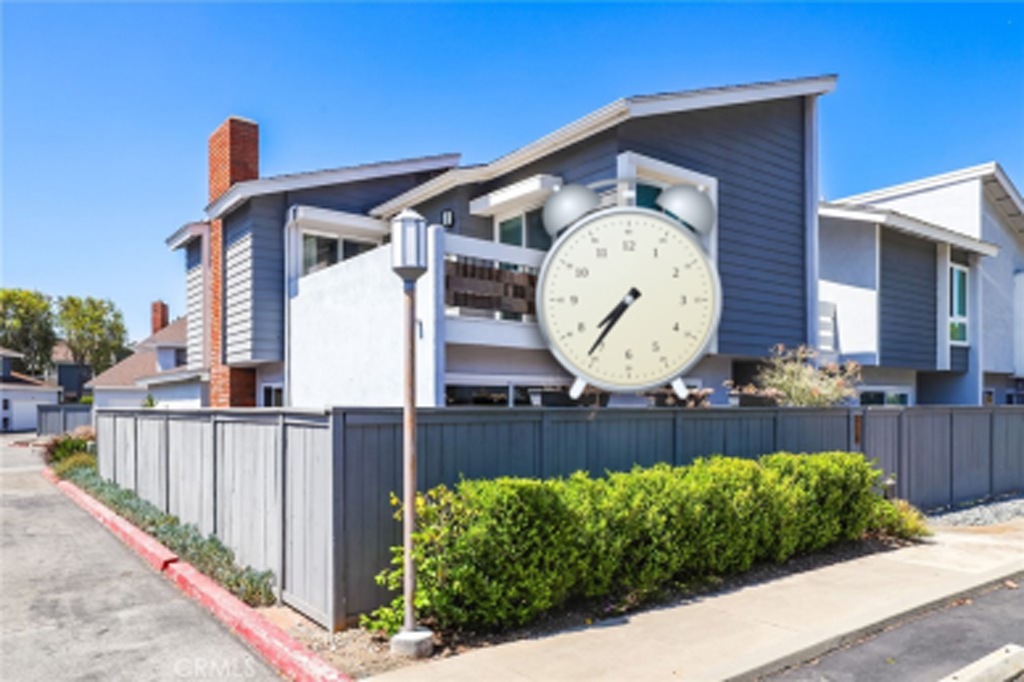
h=7 m=36
